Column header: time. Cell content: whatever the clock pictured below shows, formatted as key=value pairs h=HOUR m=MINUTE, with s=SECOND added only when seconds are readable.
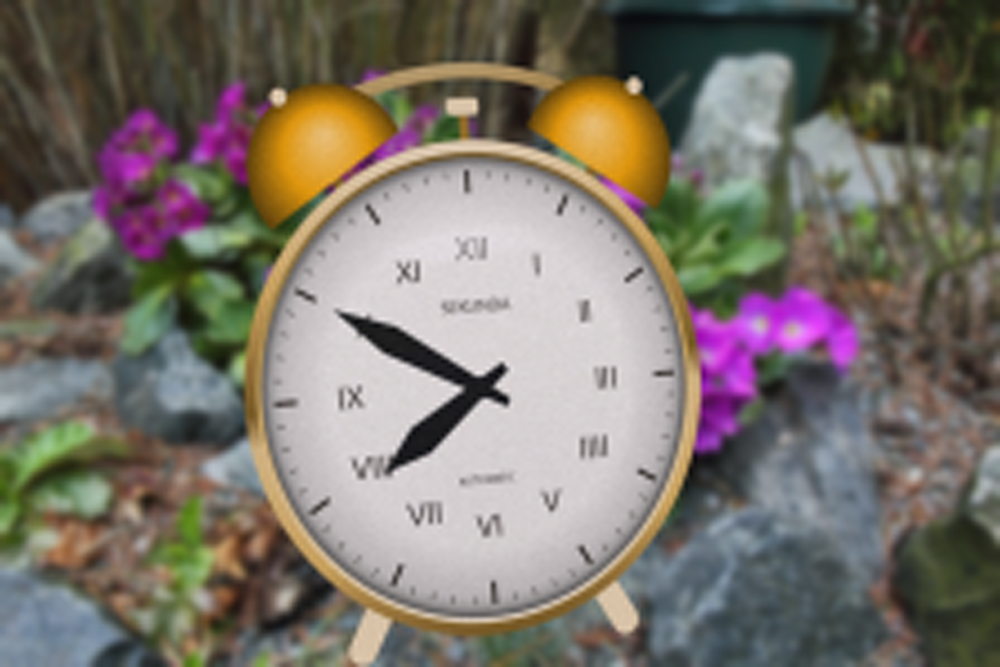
h=7 m=50
